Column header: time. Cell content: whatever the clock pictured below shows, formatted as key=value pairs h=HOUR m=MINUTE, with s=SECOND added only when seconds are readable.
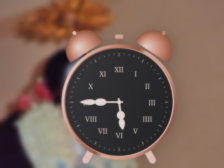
h=5 m=45
